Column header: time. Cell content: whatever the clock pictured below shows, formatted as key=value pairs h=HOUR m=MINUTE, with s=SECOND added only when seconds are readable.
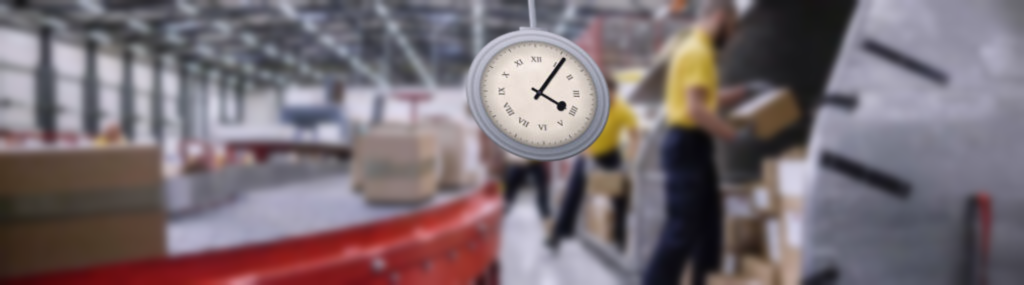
h=4 m=6
